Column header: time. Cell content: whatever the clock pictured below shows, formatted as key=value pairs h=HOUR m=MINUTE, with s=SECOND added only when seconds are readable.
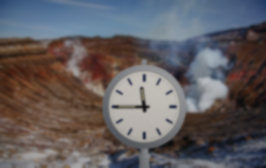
h=11 m=45
